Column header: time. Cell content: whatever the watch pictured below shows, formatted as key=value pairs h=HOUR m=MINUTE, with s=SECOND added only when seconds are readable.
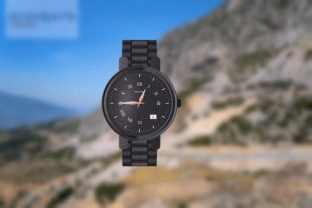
h=12 m=45
